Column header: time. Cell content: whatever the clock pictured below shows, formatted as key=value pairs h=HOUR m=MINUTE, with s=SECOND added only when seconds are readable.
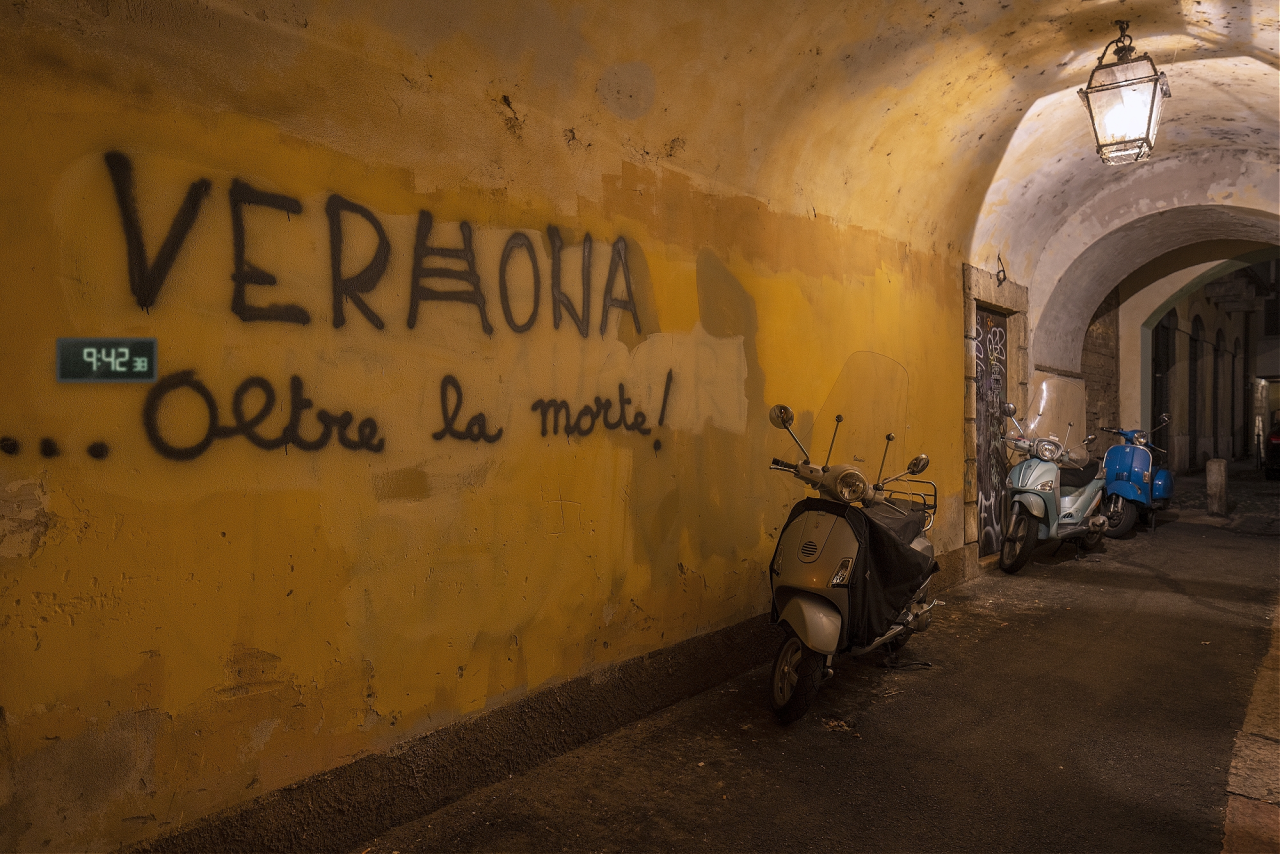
h=9 m=42 s=38
